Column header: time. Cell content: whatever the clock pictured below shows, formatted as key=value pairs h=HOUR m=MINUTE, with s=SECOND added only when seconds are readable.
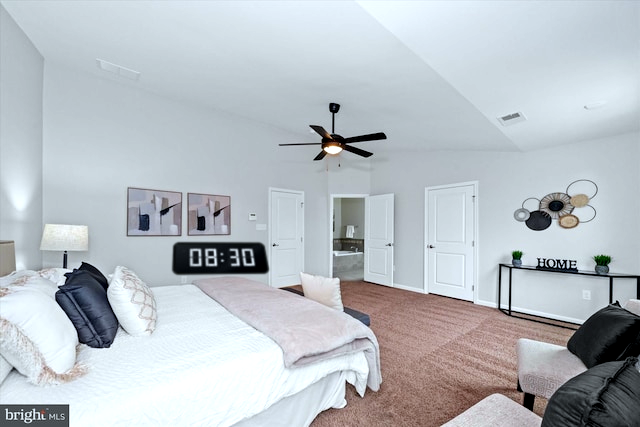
h=8 m=30
